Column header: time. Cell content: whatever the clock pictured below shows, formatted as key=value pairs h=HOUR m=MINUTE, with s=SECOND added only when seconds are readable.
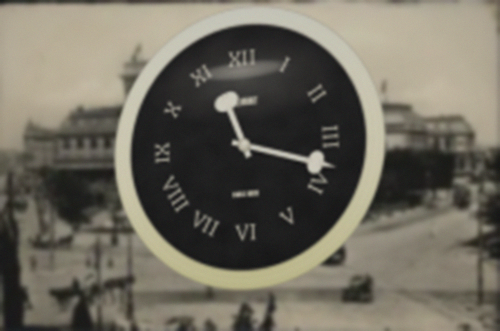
h=11 m=18
